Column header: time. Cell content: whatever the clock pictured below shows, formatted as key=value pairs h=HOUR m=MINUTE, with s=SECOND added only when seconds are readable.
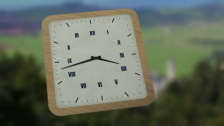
h=3 m=43
